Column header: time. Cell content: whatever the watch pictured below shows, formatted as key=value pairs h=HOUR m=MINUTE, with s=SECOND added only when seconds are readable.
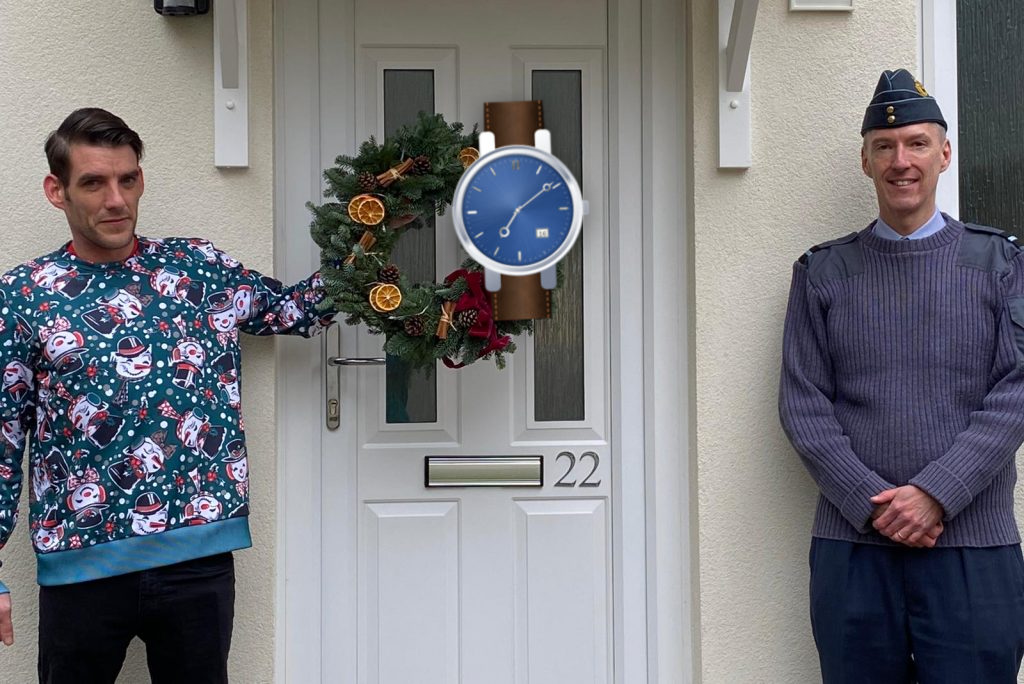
h=7 m=9
